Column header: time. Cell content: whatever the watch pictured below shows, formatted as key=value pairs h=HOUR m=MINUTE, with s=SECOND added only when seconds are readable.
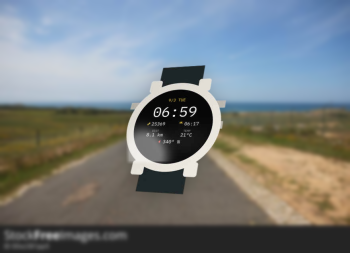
h=6 m=59
